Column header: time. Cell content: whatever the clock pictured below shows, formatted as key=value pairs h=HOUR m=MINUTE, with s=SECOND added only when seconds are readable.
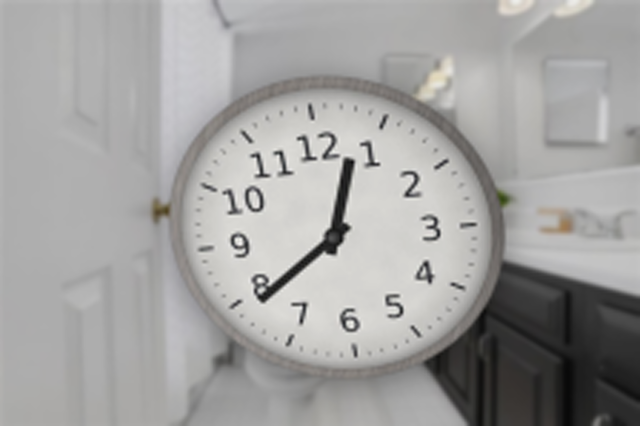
h=12 m=39
